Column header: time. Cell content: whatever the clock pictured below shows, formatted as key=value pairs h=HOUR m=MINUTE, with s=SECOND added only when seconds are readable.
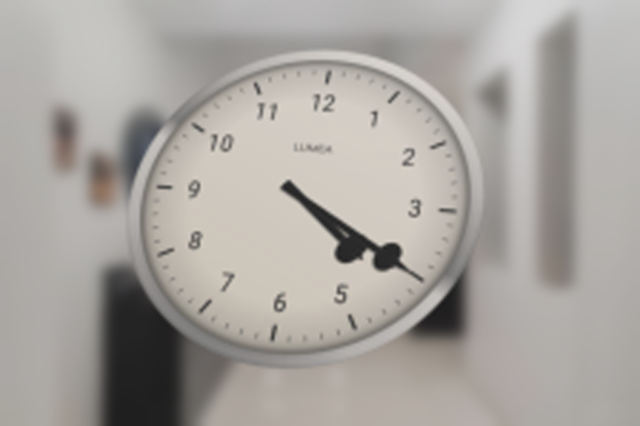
h=4 m=20
